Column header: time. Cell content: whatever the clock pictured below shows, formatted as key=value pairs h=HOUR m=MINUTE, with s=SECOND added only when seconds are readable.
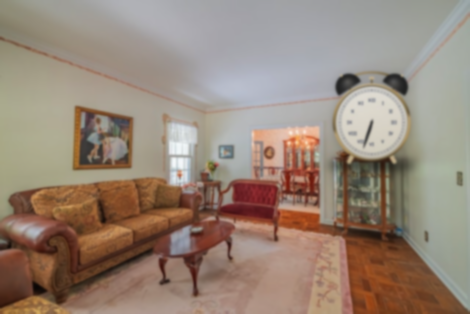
h=6 m=33
